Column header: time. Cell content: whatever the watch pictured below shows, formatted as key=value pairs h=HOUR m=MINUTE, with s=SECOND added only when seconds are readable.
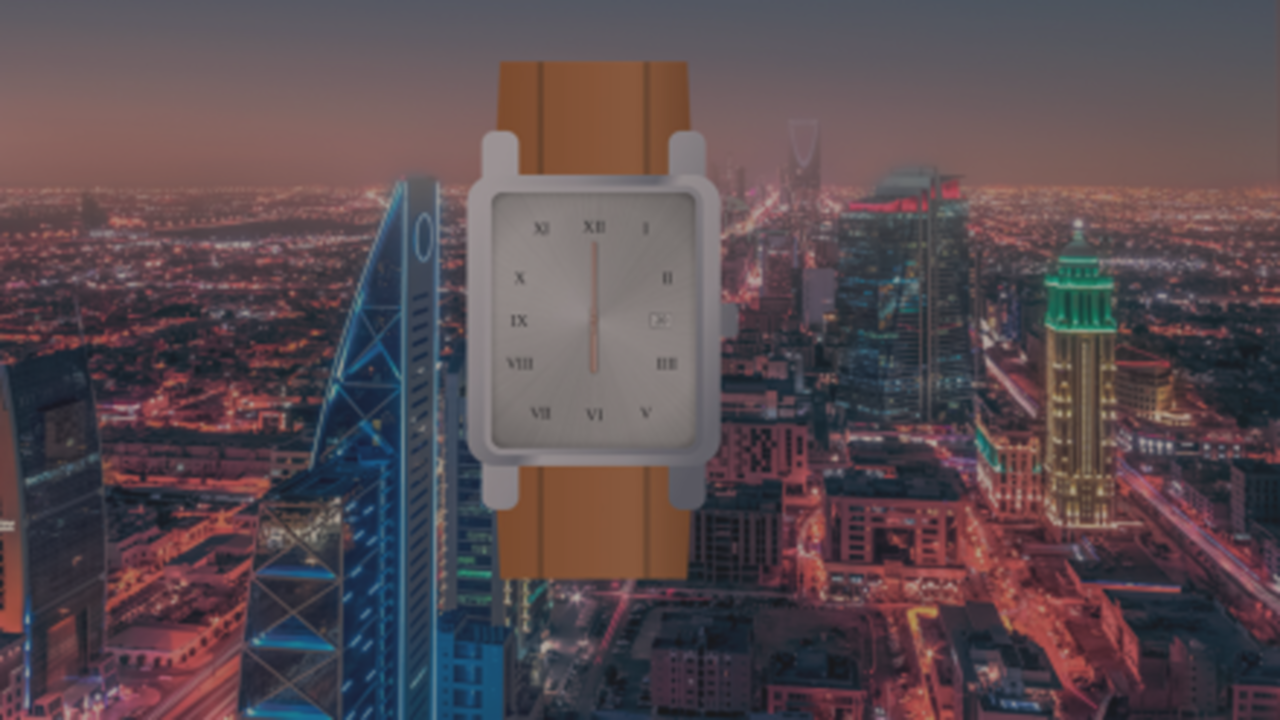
h=6 m=0
